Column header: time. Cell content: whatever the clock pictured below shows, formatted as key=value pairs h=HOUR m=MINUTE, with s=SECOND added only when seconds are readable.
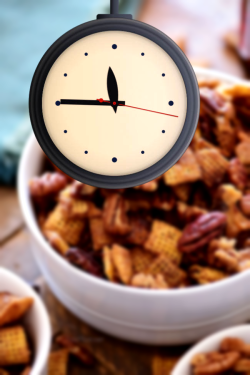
h=11 m=45 s=17
